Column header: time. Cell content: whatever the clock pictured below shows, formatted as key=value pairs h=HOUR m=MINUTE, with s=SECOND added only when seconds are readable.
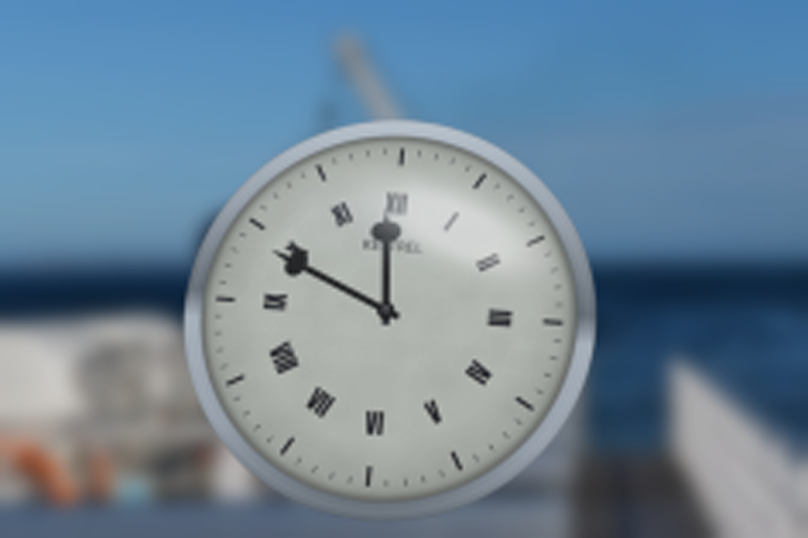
h=11 m=49
